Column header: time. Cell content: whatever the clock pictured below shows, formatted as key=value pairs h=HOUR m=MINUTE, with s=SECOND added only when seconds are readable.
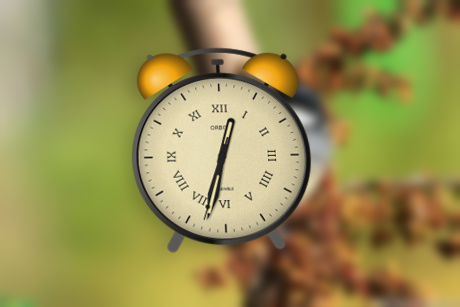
h=12 m=32 s=33
